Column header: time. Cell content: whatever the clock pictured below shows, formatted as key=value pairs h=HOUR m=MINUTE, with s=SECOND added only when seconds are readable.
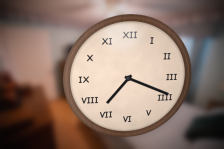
h=7 m=19
